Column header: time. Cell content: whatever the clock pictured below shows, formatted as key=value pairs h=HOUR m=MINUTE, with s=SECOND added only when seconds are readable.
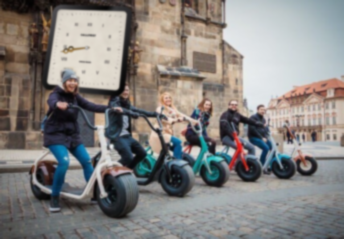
h=8 m=43
